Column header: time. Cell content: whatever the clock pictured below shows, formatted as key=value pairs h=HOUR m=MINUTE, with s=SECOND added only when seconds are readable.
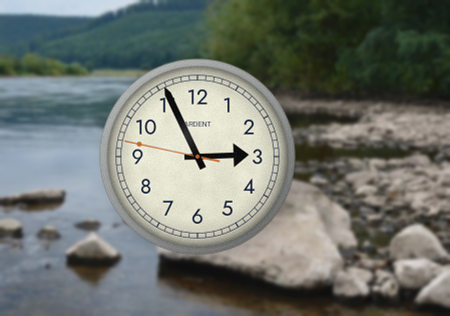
h=2 m=55 s=47
